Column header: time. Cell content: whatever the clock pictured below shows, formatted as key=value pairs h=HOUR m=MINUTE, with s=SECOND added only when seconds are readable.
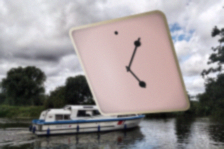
h=5 m=6
